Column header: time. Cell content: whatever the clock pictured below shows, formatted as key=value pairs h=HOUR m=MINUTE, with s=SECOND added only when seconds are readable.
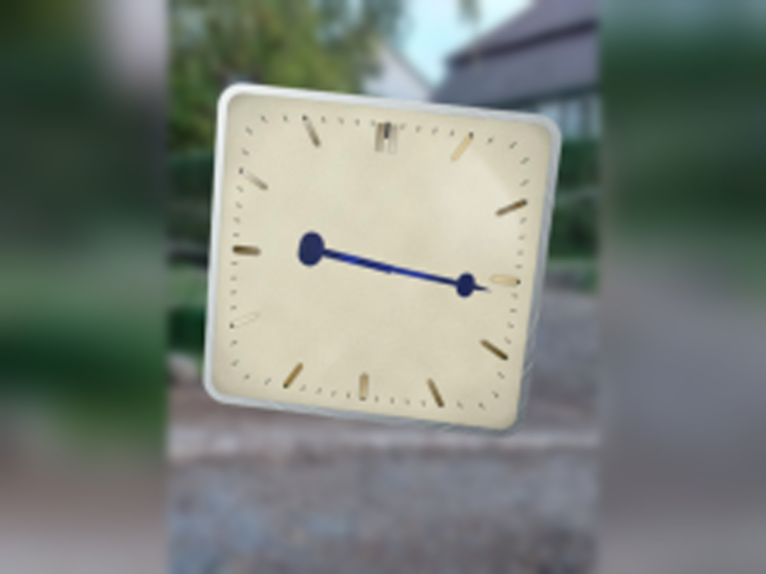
h=9 m=16
